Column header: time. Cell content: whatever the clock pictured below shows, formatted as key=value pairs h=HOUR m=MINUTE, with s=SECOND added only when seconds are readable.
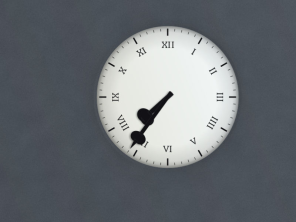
h=7 m=36
